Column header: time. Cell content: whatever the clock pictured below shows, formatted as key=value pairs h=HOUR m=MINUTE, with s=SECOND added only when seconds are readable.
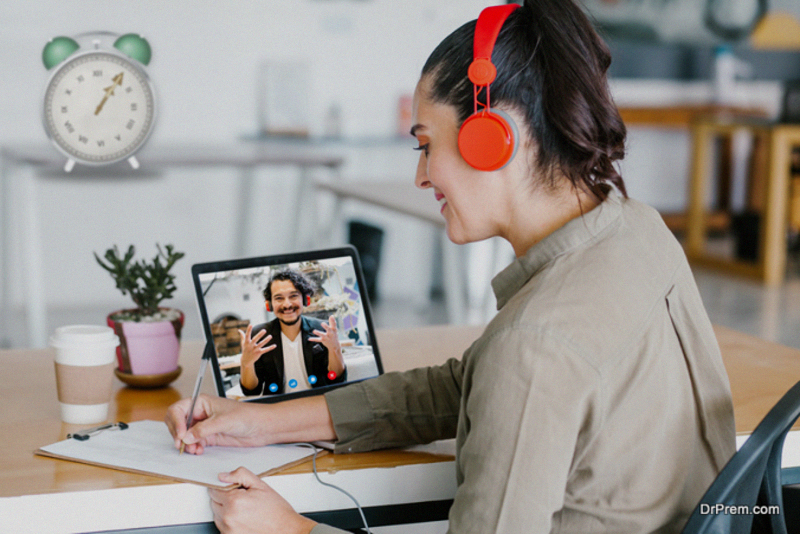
h=1 m=6
